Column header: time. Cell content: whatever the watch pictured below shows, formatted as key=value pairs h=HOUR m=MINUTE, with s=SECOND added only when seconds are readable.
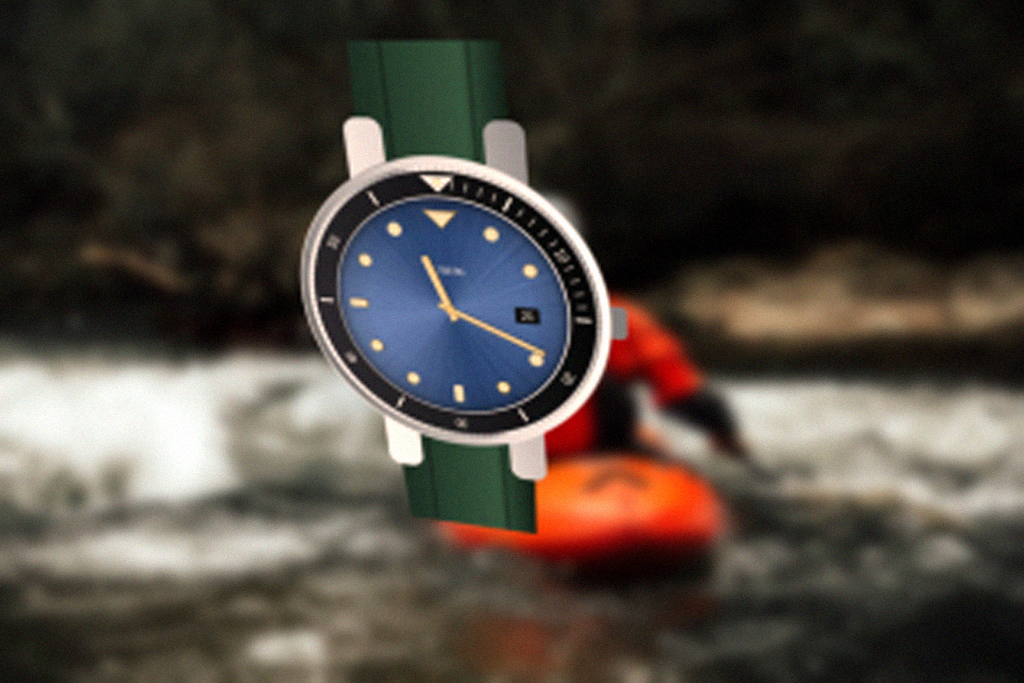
h=11 m=19
